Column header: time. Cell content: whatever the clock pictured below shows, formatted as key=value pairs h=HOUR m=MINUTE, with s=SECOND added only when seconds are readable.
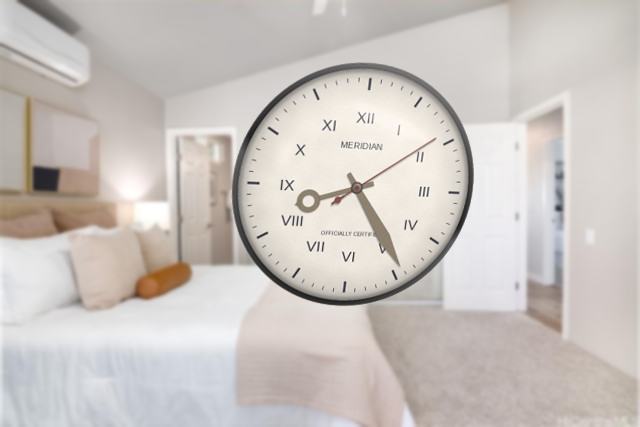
h=8 m=24 s=9
